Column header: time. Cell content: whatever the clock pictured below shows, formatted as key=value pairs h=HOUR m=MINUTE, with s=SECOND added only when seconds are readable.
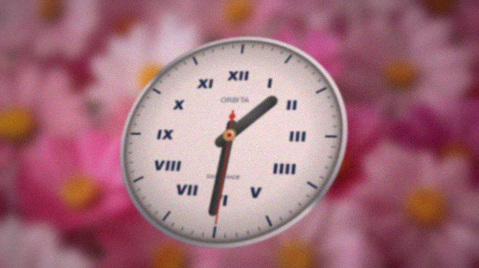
h=1 m=30 s=30
